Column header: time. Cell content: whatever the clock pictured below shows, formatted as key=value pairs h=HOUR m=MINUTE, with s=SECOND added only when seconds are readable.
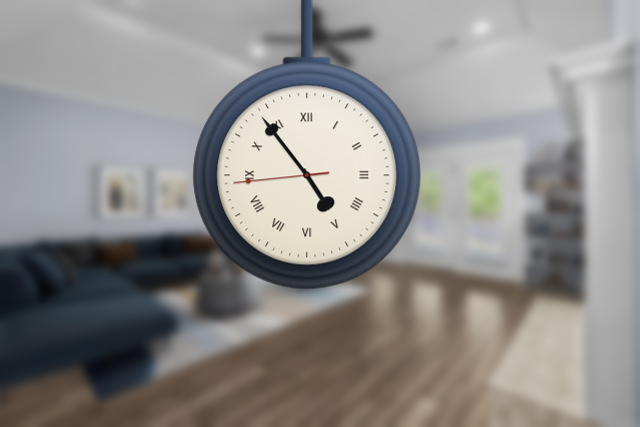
h=4 m=53 s=44
